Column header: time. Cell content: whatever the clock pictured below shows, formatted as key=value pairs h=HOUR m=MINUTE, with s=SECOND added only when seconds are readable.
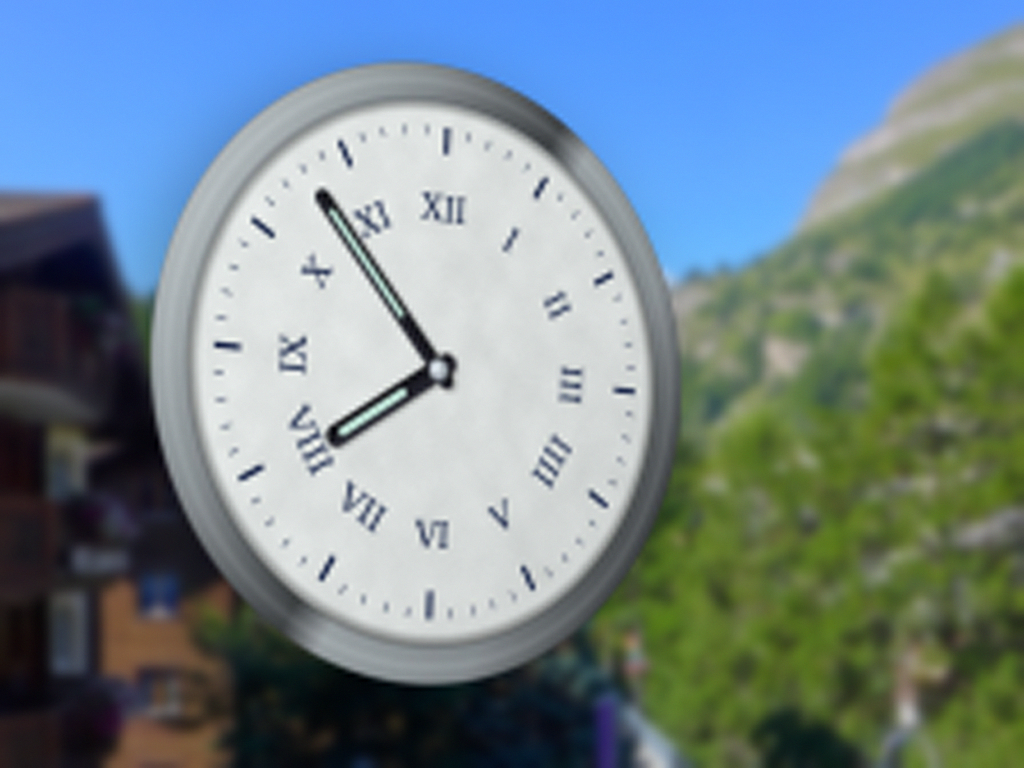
h=7 m=53
